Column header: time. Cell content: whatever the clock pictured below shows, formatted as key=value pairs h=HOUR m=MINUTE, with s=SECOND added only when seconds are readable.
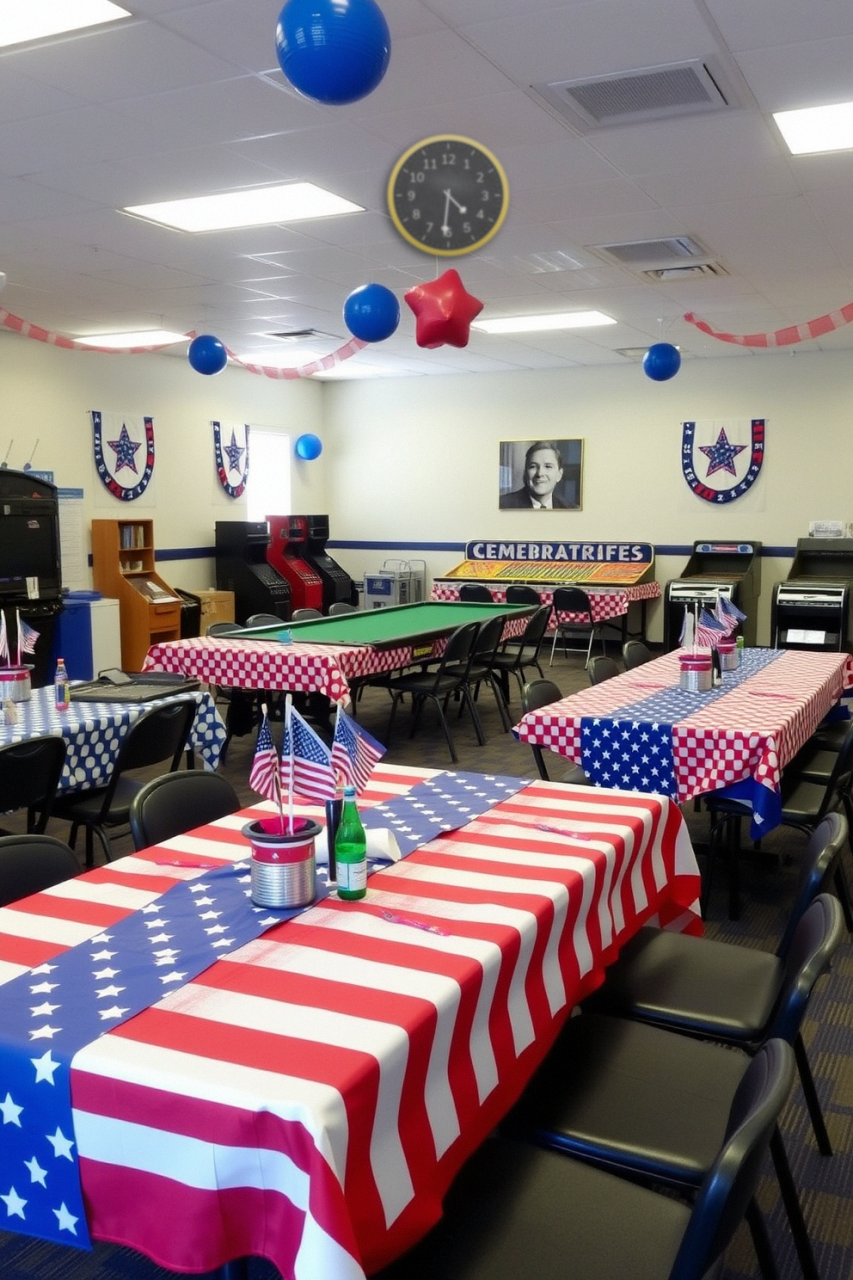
h=4 m=31
